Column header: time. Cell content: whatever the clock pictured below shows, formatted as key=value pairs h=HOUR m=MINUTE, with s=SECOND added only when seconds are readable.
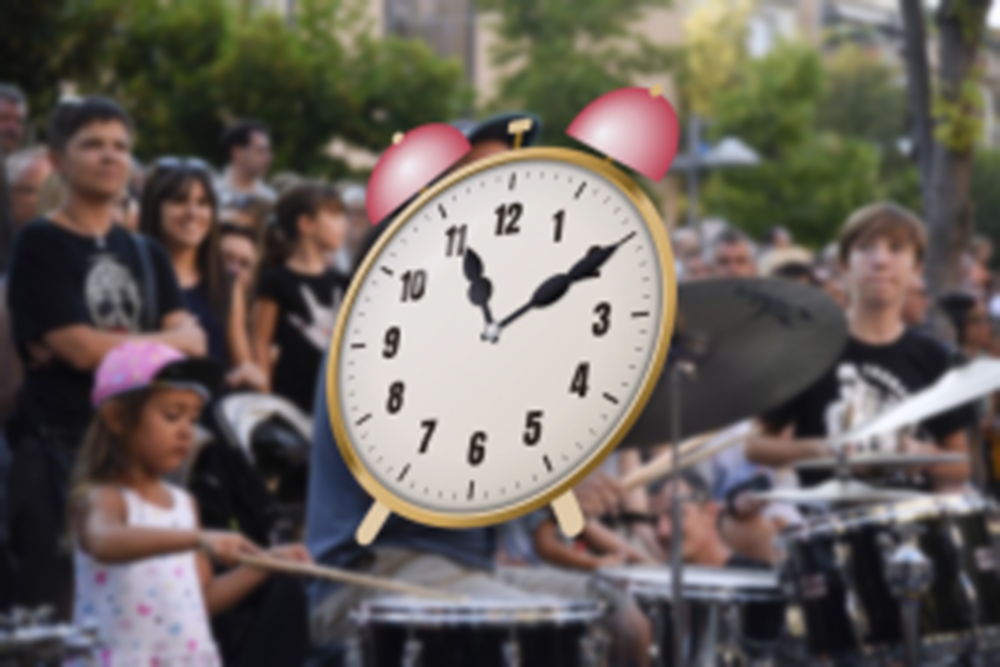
h=11 m=10
